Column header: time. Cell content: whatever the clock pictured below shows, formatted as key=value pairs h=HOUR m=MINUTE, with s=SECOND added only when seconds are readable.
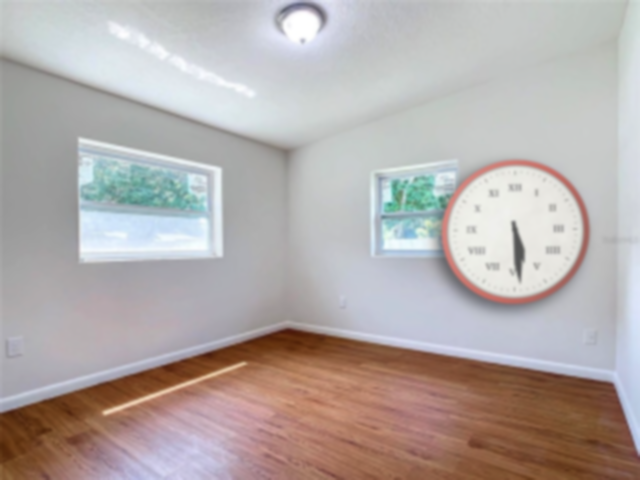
h=5 m=29
